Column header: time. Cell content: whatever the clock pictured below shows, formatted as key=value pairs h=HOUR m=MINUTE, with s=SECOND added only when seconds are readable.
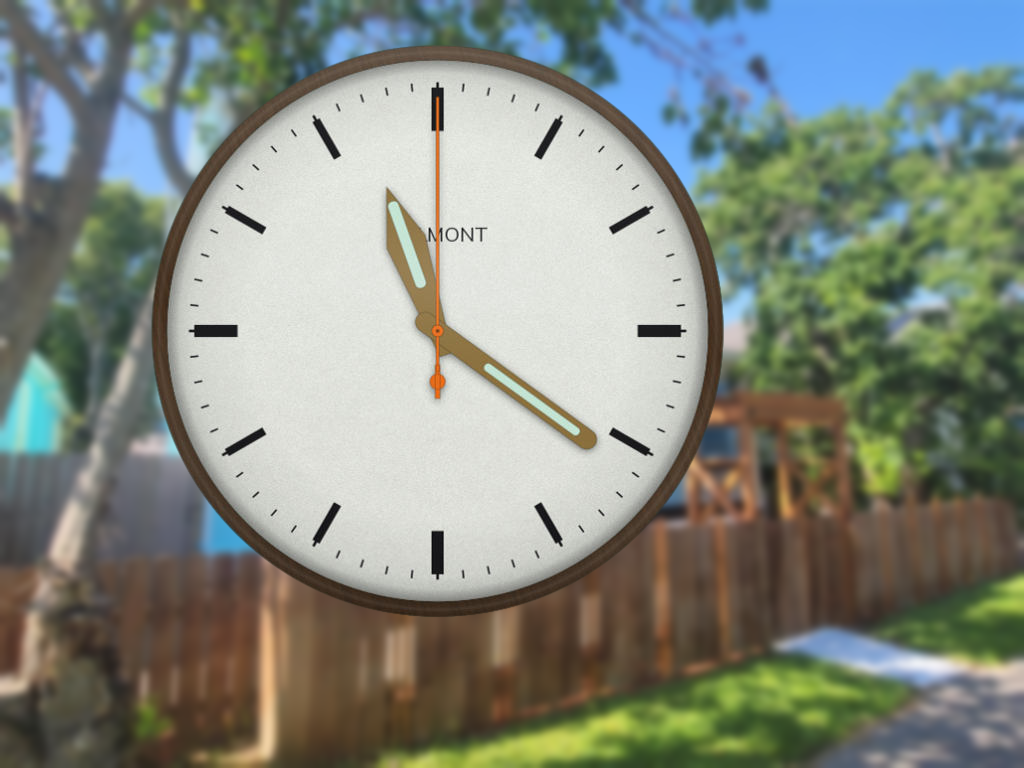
h=11 m=21 s=0
